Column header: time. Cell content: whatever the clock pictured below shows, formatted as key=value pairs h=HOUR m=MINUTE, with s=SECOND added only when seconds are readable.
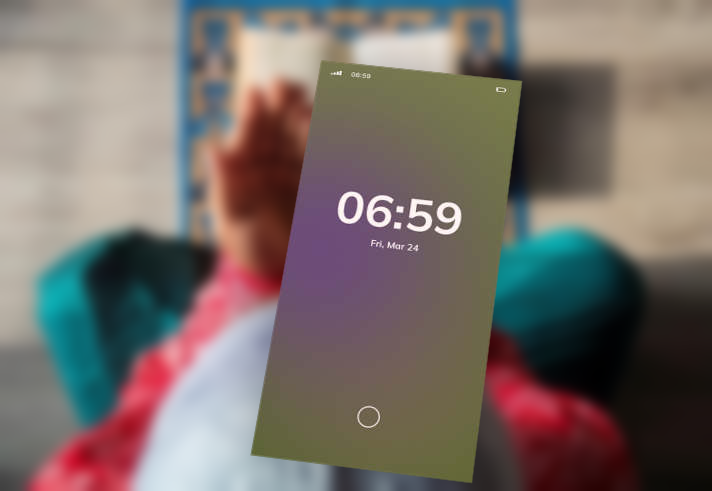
h=6 m=59
